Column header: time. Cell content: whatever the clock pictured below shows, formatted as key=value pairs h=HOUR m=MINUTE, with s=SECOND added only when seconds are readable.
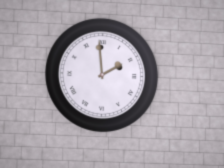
h=1 m=59
